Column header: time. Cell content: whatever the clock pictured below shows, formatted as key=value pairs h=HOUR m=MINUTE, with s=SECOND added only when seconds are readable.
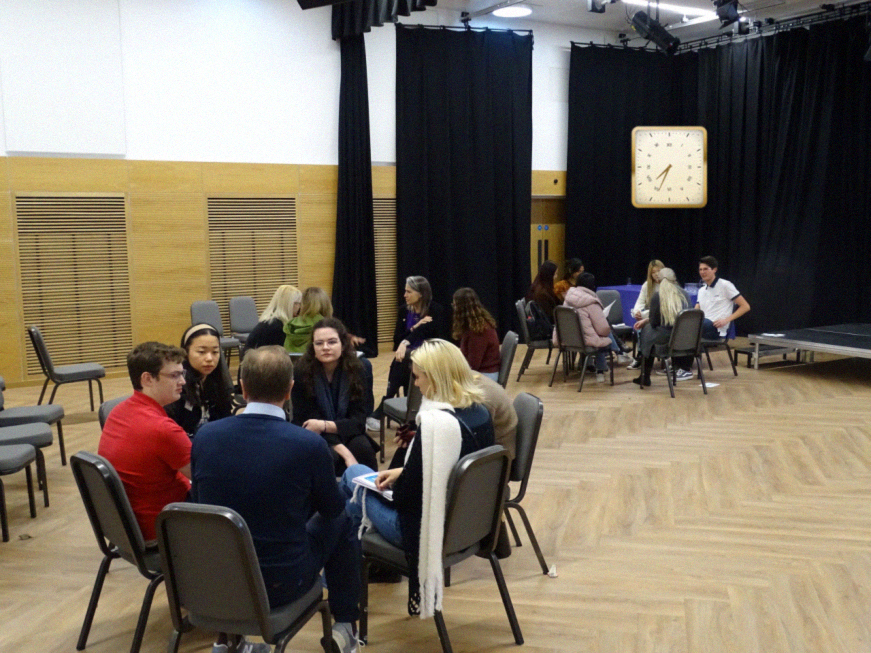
h=7 m=34
